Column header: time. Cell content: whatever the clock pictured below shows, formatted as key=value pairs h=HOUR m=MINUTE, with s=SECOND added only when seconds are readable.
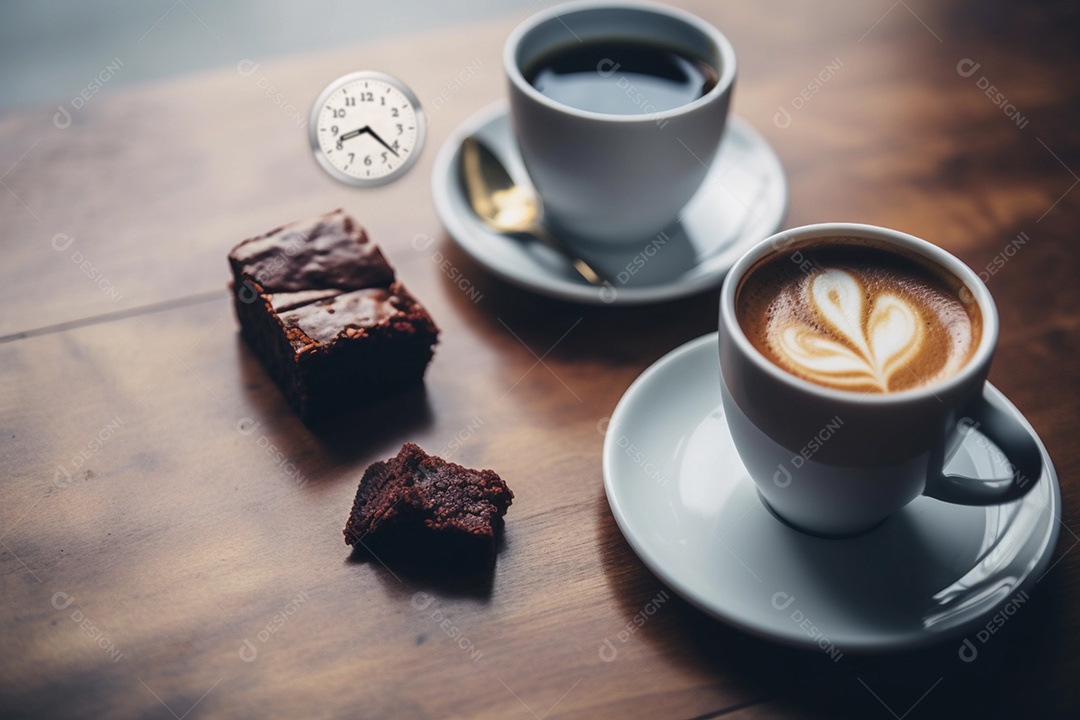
h=8 m=22
